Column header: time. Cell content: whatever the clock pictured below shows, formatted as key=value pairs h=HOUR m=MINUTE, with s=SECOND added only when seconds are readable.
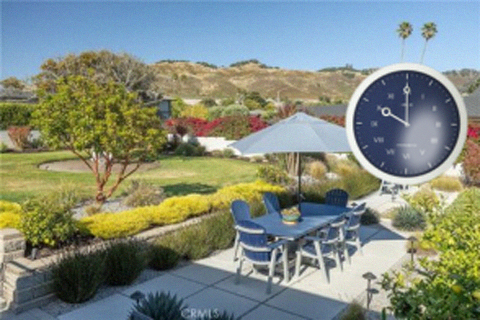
h=10 m=0
